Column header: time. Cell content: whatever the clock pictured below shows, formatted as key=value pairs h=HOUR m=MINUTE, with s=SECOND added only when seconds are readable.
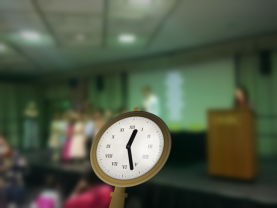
h=12 m=27
